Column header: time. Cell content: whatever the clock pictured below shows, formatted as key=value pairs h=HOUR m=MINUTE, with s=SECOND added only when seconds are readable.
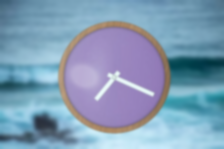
h=7 m=19
